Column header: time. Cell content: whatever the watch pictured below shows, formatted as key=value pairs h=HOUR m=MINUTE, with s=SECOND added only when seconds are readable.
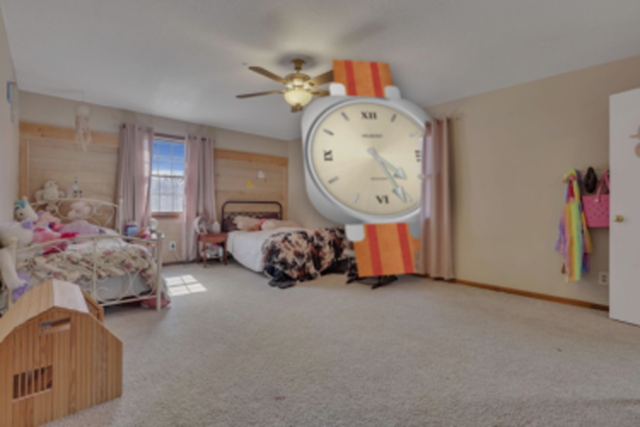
h=4 m=26
